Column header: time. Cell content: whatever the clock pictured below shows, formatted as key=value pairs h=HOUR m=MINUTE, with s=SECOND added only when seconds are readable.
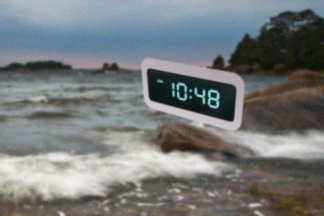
h=10 m=48
